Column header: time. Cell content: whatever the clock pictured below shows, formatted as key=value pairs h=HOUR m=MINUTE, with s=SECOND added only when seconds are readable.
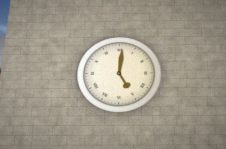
h=5 m=1
